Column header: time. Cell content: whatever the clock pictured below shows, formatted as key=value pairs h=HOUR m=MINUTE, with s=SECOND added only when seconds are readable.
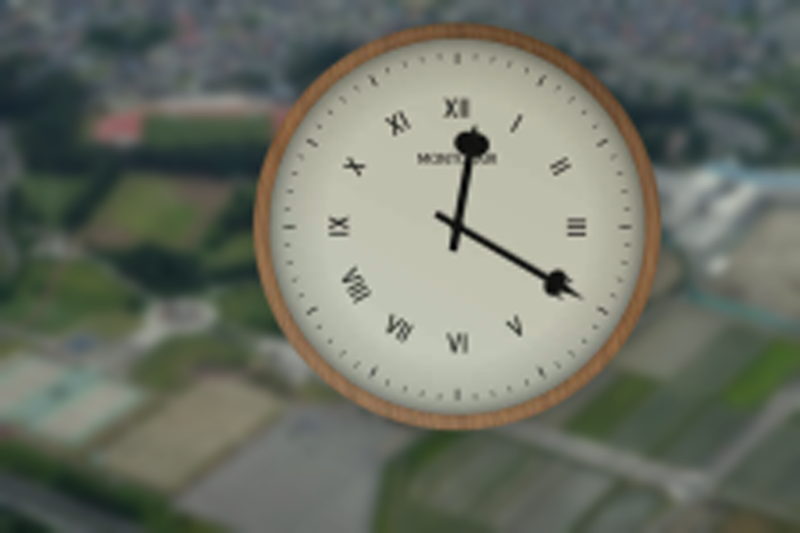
h=12 m=20
